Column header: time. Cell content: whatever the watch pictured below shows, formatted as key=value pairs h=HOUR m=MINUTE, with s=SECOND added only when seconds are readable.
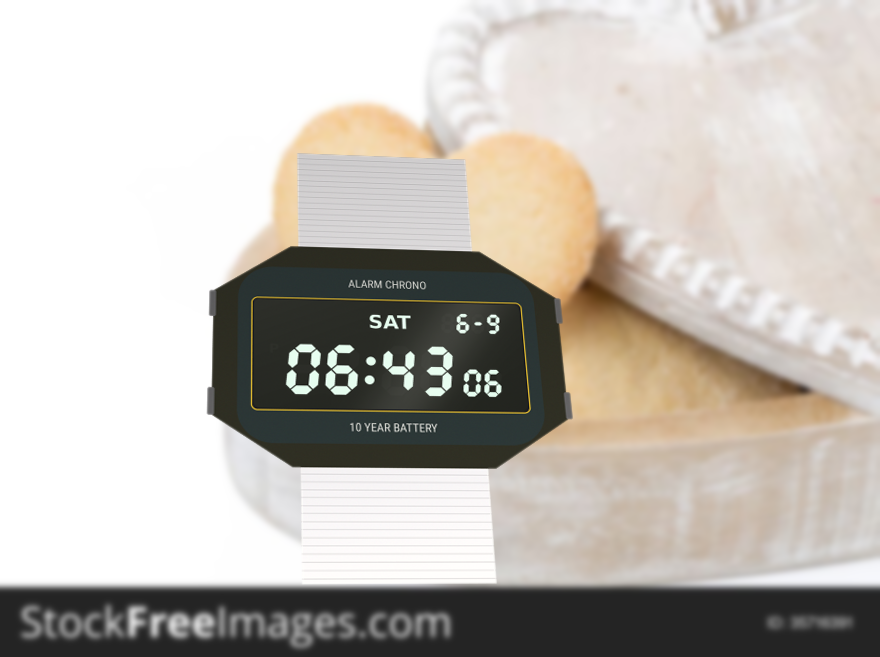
h=6 m=43 s=6
